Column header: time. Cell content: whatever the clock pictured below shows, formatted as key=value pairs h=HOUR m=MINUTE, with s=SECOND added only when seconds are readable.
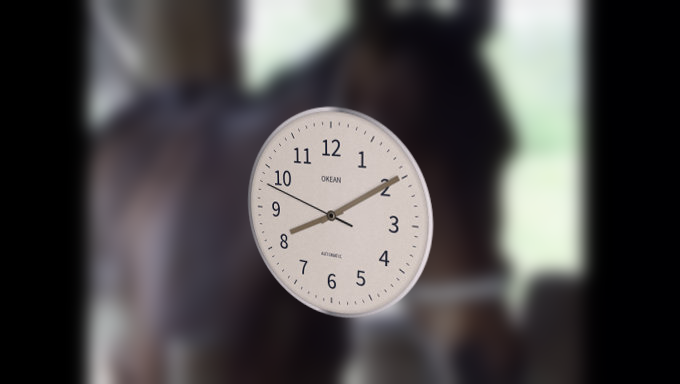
h=8 m=9 s=48
